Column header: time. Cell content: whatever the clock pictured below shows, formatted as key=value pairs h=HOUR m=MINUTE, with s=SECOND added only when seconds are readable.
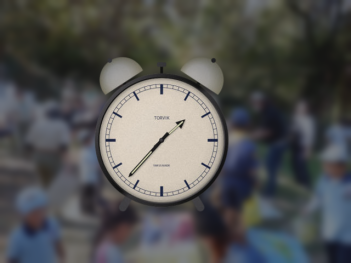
h=1 m=37
